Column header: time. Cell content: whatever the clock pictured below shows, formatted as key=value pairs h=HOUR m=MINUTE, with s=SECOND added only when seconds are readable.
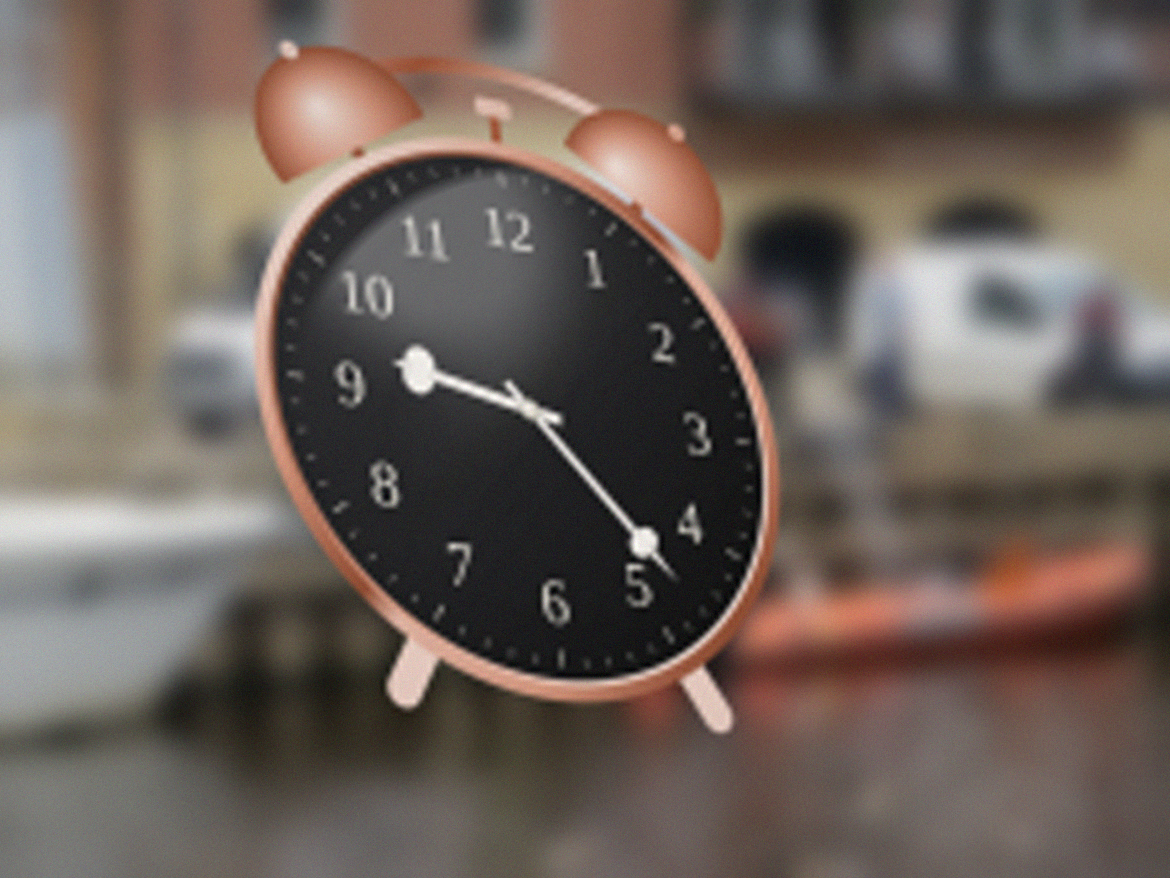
h=9 m=23
